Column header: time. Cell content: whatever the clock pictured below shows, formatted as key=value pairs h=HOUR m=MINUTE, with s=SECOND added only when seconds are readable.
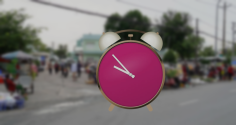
h=9 m=53
